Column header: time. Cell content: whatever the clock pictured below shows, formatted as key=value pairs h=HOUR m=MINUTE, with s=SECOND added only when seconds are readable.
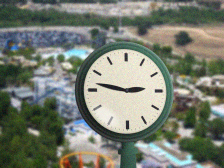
h=2 m=47
